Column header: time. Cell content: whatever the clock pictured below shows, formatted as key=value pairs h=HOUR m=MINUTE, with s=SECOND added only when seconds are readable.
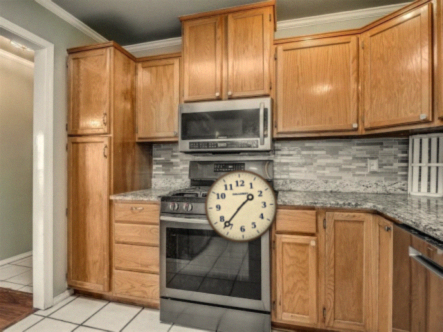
h=1 m=37
